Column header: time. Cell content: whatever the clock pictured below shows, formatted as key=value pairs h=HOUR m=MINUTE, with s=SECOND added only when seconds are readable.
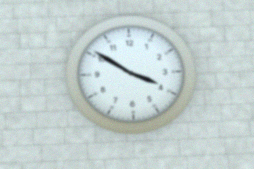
h=3 m=51
